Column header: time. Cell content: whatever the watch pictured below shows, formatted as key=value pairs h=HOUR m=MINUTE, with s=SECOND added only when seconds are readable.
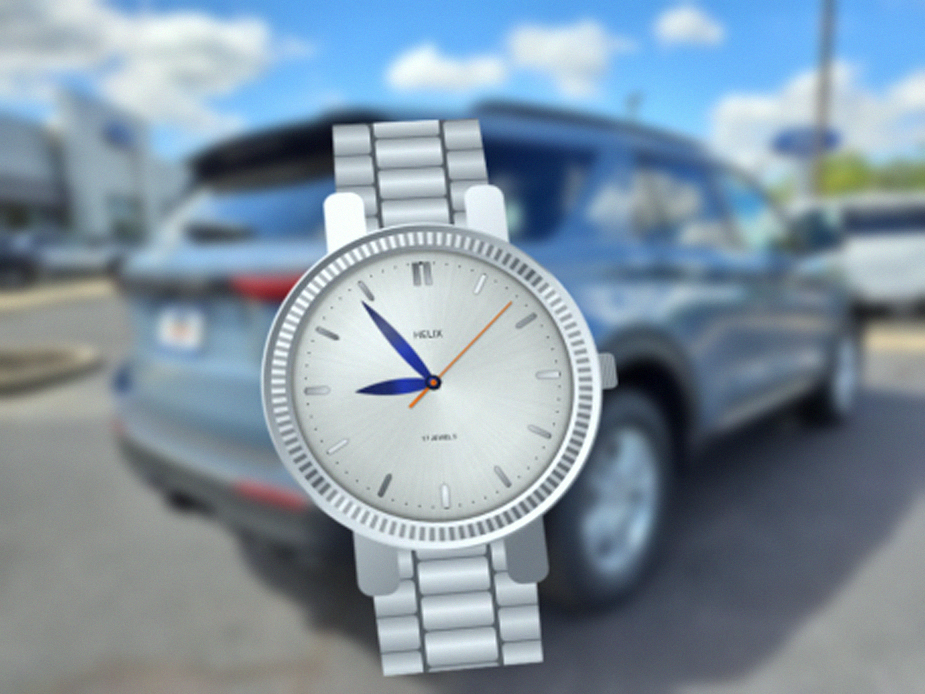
h=8 m=54 s=8
